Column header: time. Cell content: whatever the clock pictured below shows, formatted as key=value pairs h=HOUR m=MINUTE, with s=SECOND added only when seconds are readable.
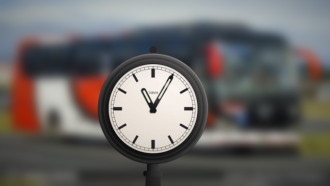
h=11 m=5
